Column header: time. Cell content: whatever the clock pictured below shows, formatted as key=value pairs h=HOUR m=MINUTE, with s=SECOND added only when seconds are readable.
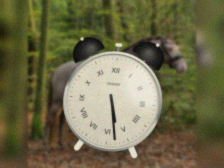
h=5 m=28
